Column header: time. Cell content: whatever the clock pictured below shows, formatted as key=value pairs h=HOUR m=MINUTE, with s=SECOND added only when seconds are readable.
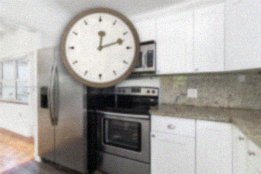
h=12 m=12
